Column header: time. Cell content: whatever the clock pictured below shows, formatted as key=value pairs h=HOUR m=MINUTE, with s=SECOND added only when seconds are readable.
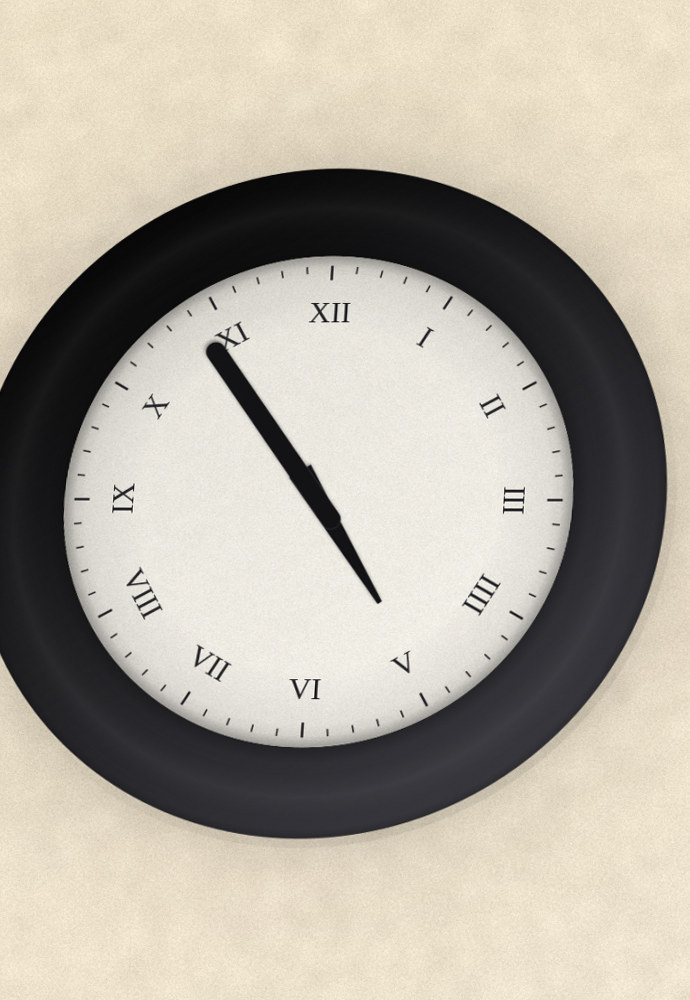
h=4 m=54
